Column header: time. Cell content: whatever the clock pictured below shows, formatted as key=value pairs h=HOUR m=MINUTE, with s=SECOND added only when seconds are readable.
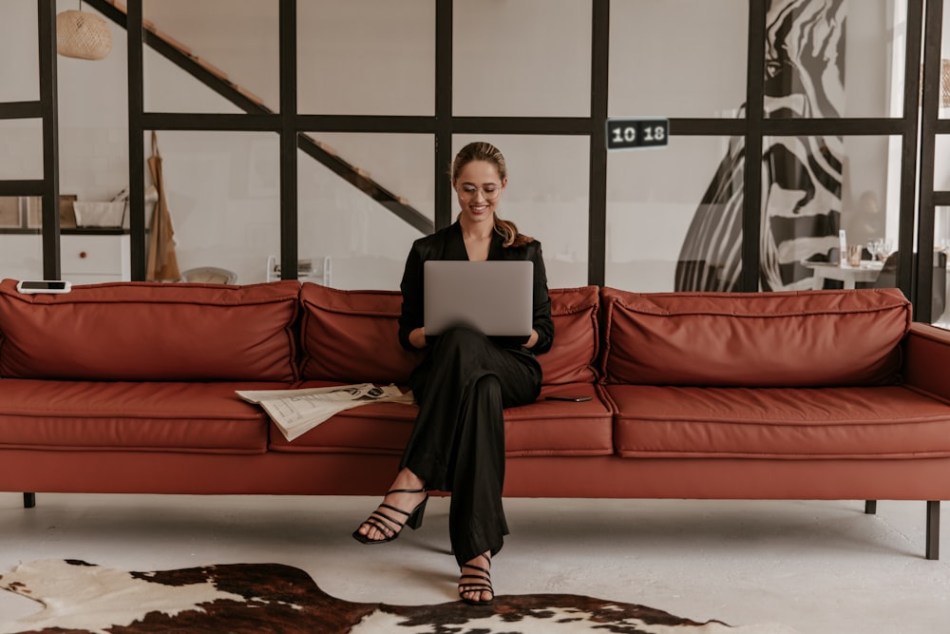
h=10 m=18
